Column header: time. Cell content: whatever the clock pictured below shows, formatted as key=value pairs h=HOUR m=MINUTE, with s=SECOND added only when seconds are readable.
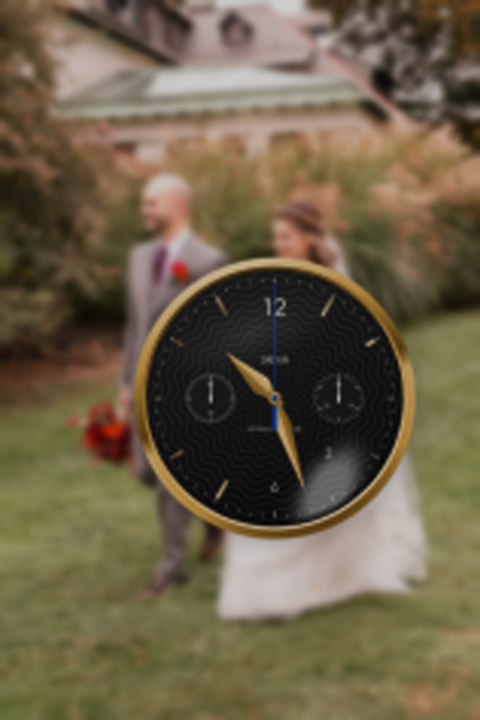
h=10 m=27
